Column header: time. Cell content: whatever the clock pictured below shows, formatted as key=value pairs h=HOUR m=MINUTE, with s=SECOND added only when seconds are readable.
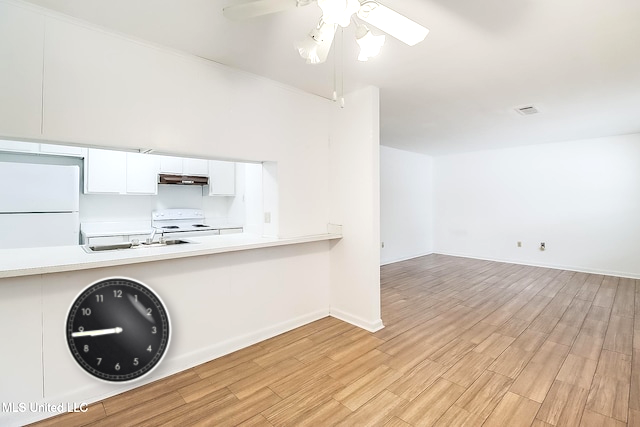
h=8 m=44
